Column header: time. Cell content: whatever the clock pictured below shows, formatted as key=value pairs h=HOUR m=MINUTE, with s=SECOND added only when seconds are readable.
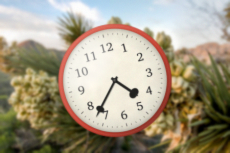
h=4 m=37
